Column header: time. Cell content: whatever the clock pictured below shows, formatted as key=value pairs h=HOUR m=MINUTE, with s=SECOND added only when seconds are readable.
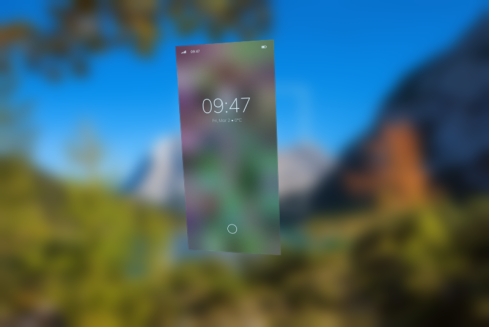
h=9 m=47
